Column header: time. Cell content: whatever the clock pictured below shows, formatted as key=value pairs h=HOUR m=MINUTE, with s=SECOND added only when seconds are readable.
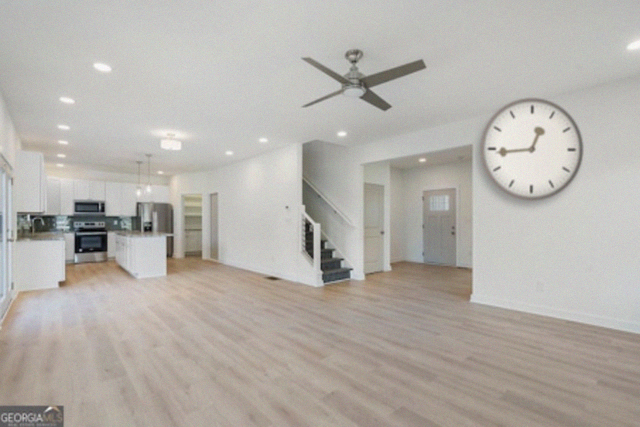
h=12 m=44
